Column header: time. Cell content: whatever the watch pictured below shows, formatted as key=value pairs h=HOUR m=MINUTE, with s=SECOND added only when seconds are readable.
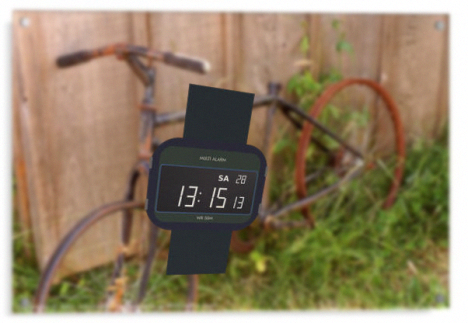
h=13 m=15 s=13
